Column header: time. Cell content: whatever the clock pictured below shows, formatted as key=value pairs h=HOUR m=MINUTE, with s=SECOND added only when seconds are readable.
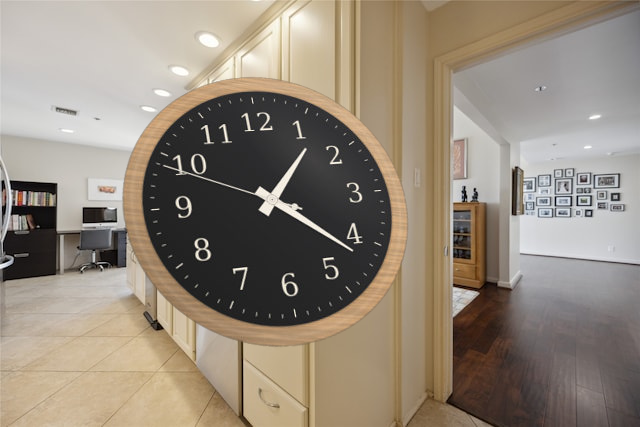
h=1 m=21 s=49
